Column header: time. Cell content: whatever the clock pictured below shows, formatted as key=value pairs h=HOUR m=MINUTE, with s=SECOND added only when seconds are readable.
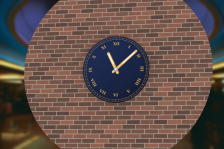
h=11 m=8
